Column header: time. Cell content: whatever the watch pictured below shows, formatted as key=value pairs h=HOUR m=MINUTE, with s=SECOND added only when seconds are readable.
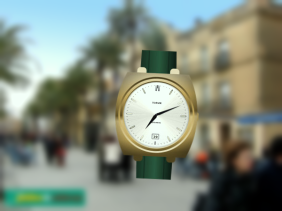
h=7 m=11
